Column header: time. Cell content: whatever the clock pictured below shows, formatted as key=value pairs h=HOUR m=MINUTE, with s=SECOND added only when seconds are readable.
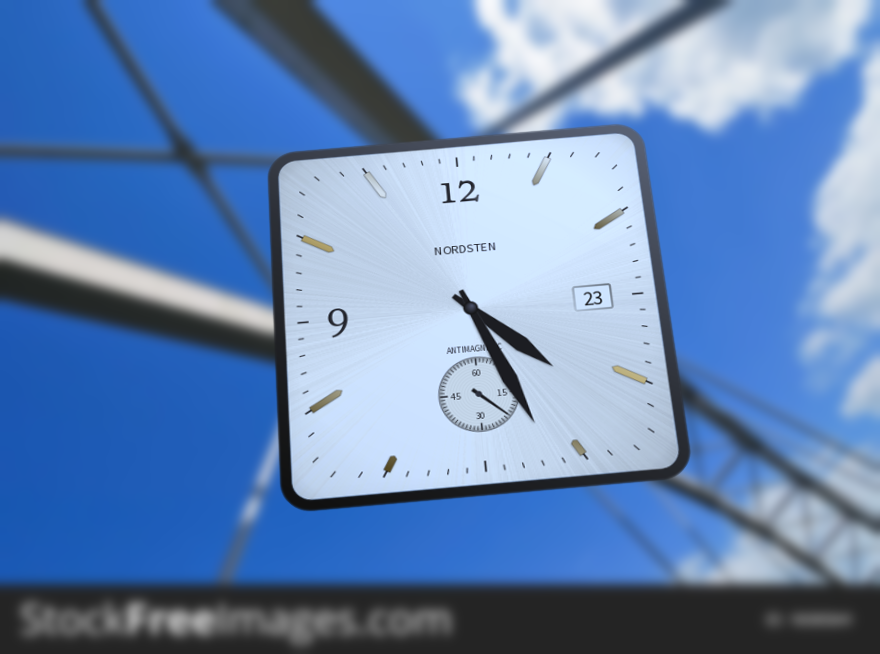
h=4 m=26 s=22
